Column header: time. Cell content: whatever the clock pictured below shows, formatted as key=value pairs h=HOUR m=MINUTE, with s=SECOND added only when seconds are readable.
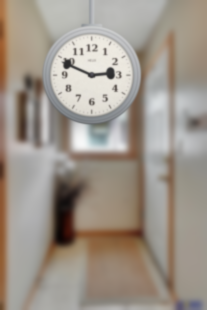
h=2 m=49
